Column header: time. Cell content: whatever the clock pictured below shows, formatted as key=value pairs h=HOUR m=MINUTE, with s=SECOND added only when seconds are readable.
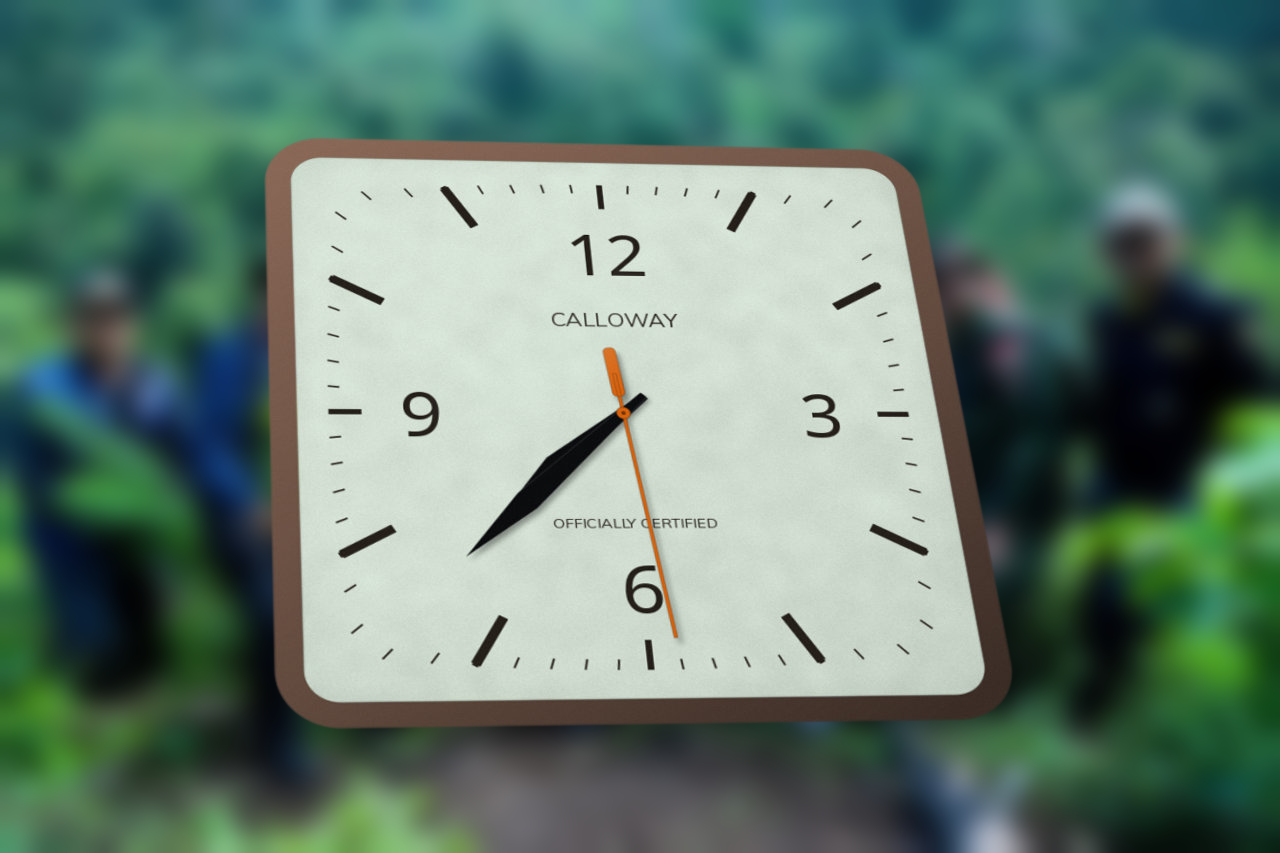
h=7 m=37 s=29
